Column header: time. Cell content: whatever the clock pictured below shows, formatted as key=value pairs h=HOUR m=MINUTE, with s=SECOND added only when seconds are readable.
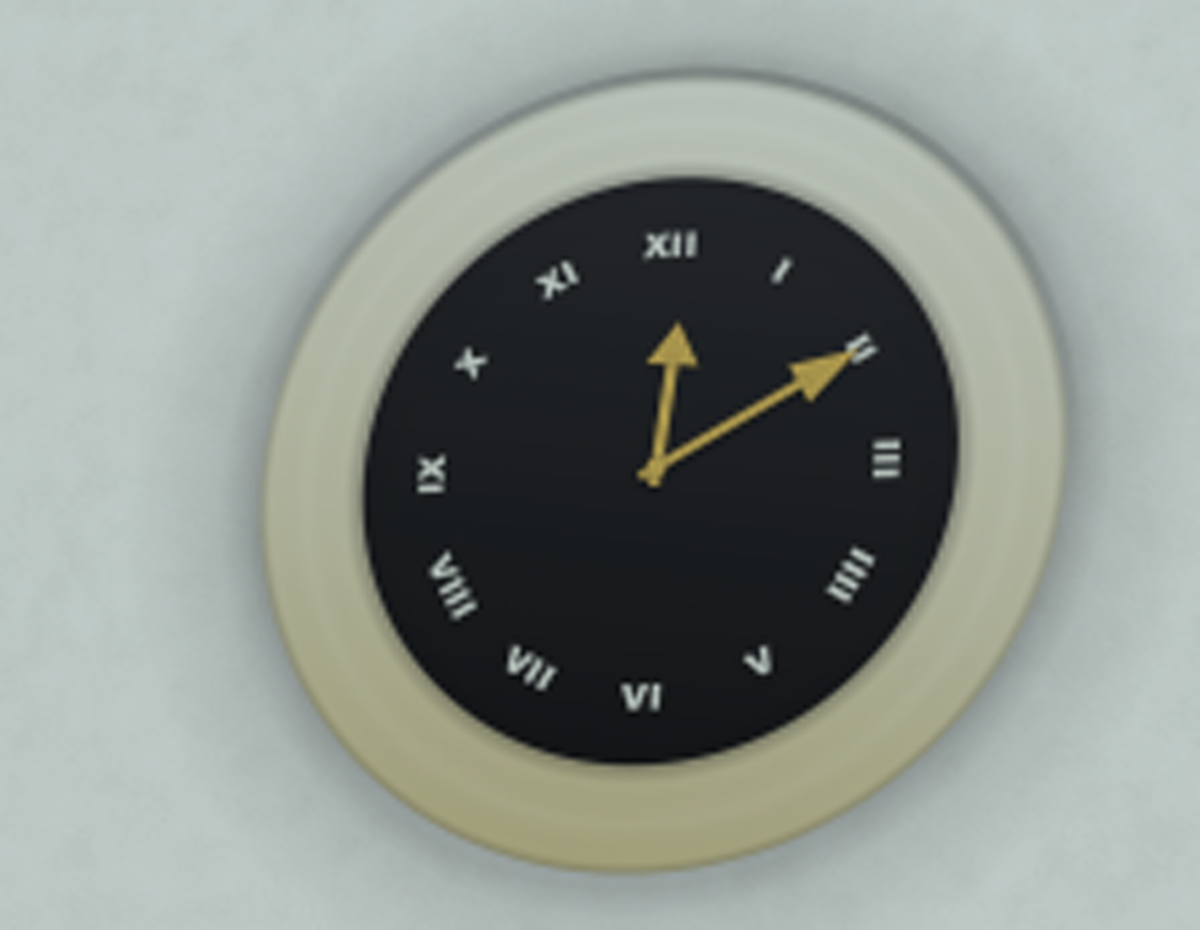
h=12 m=10
